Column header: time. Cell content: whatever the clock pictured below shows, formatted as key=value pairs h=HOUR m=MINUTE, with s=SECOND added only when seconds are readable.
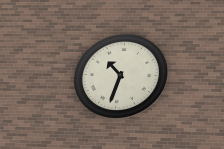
h=10 m=32
